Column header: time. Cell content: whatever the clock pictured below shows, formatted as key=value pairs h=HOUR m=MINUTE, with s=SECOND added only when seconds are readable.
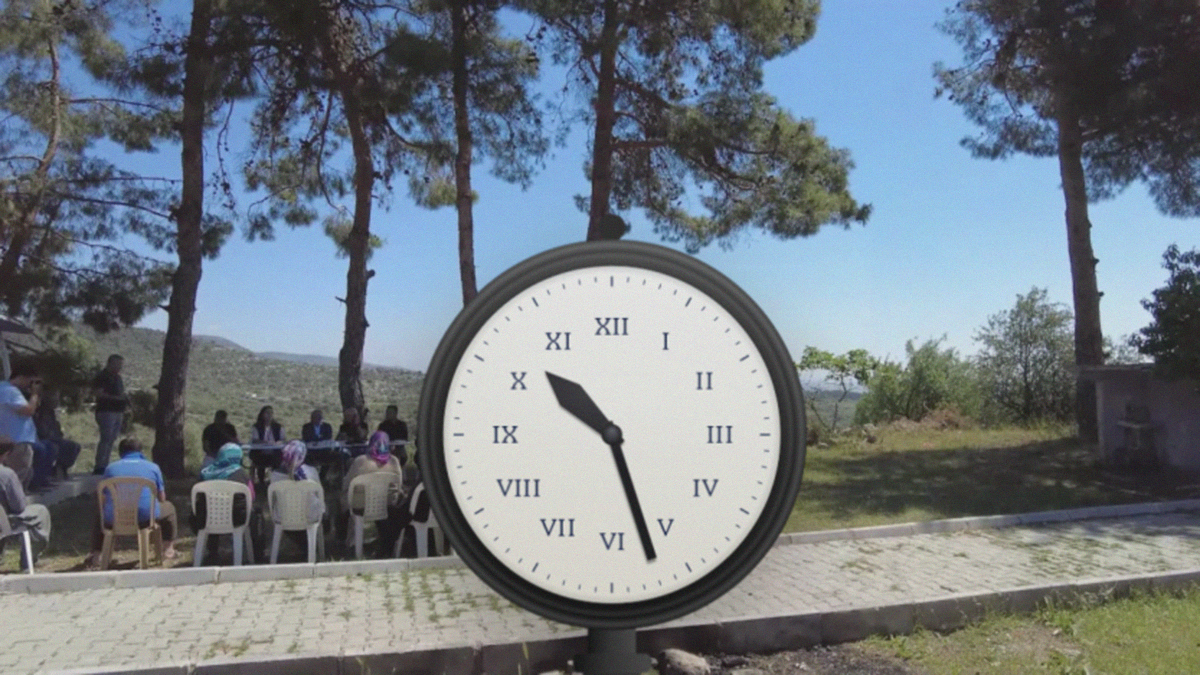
h=10 m=27
